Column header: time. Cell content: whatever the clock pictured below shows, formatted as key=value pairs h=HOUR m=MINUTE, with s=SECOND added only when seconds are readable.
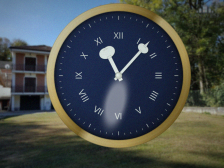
h=11 m=7
